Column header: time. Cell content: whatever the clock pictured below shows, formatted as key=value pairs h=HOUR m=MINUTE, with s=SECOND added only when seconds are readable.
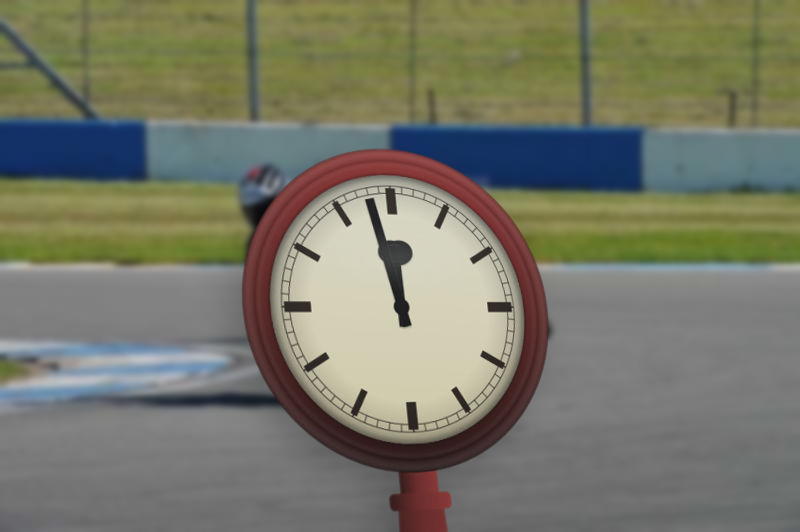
h=11 m=58
